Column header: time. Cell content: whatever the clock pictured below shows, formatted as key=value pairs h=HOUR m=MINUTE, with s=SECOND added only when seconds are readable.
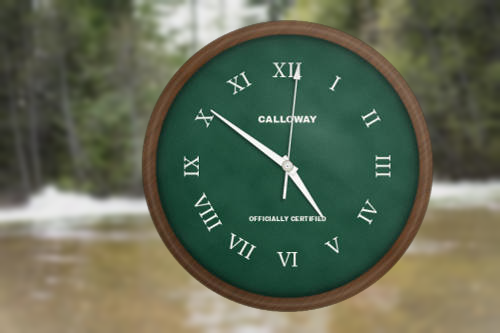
h=4 m=51 s=1
